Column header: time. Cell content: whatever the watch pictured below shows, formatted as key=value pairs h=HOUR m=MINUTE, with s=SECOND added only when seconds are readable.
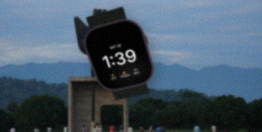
h=1 m=39
